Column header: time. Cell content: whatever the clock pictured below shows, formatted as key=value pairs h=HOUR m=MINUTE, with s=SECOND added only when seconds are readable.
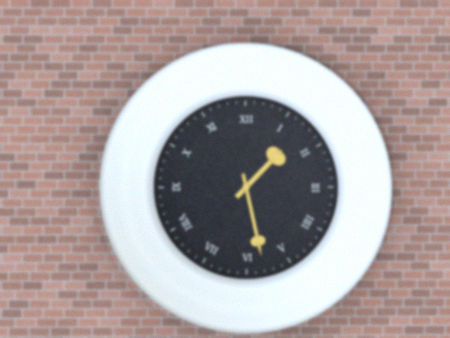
h=1 m=28
